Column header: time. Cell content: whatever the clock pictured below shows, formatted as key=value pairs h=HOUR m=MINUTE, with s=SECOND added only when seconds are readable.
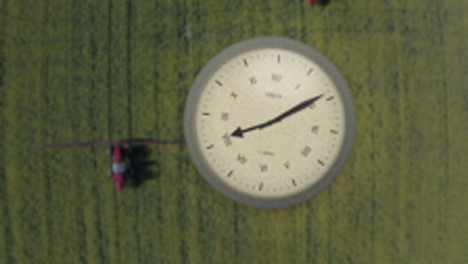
h=8 m=9
